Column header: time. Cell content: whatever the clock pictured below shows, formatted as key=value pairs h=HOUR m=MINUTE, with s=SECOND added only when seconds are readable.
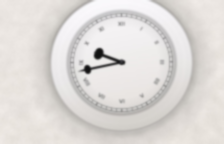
h=9 m=43
